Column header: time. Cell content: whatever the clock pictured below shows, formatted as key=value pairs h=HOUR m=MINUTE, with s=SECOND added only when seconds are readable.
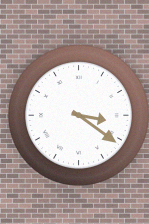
h=3 m=21
